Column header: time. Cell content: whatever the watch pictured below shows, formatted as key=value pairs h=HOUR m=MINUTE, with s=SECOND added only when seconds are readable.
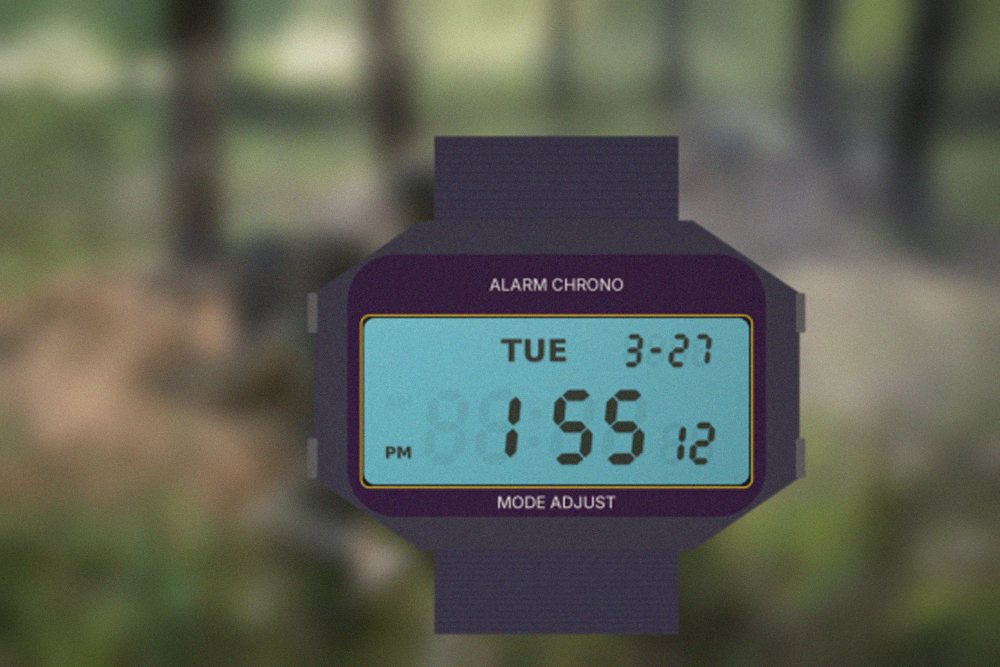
h=1 m=55 s=12
